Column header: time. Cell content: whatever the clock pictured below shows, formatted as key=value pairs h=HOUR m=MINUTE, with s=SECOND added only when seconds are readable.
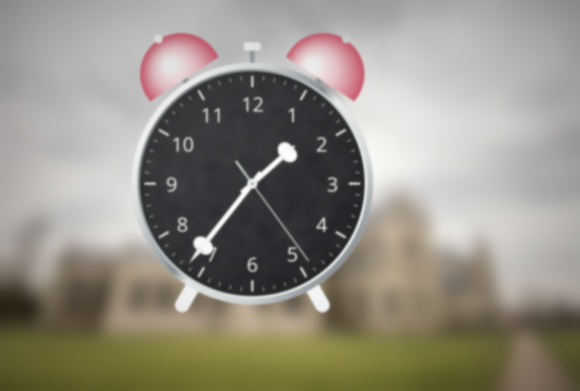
h=1 m=36 s=24
